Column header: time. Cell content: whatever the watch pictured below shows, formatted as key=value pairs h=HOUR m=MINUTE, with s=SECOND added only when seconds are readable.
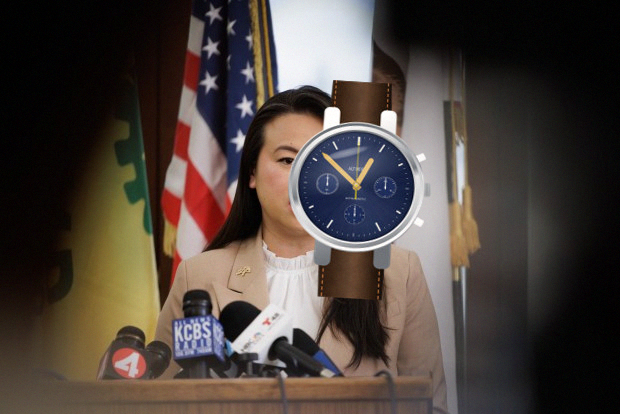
h=12 m=52
